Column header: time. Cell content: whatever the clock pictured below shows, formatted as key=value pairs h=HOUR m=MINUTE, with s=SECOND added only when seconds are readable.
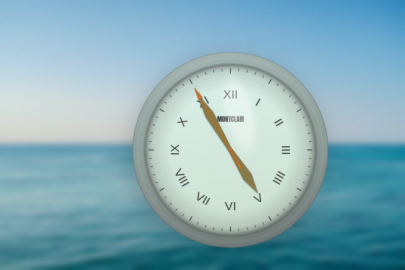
h=4 m=54 s=55
